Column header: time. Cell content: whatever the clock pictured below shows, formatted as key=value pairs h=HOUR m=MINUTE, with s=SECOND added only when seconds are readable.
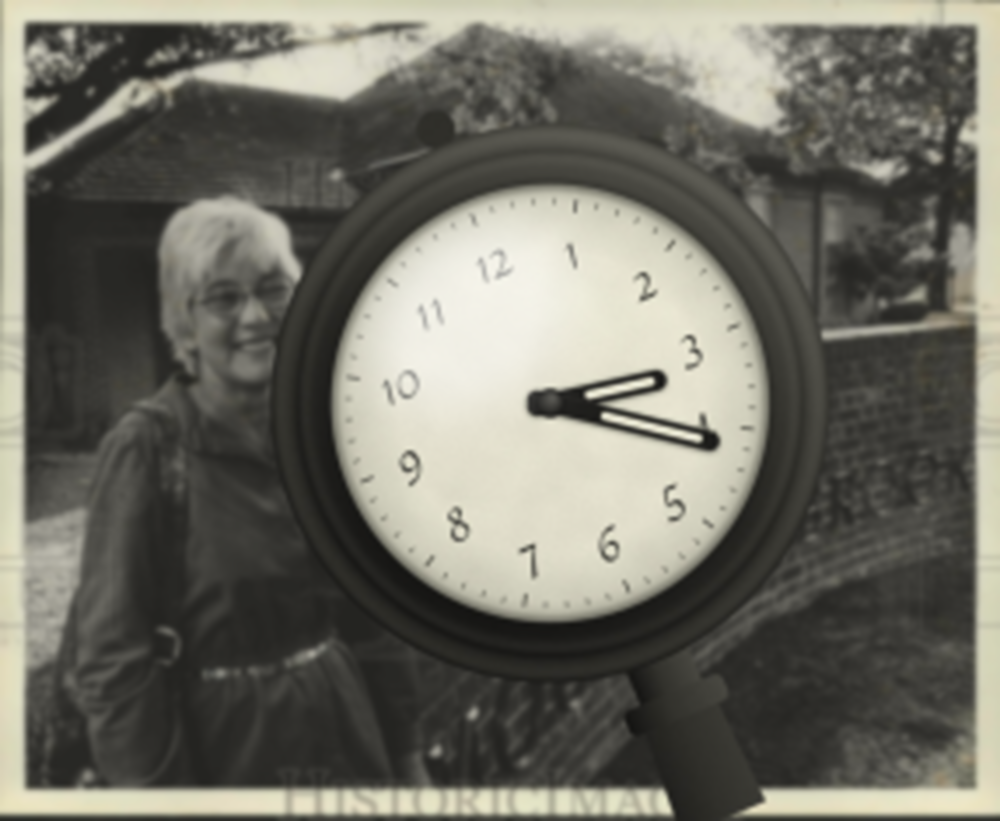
h=3 m=21
